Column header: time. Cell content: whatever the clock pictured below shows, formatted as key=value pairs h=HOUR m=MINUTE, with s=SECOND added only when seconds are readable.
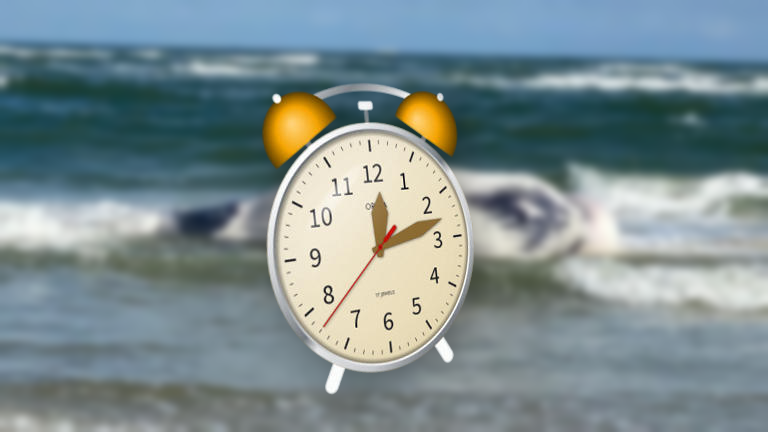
h=12 m=12 s=38
